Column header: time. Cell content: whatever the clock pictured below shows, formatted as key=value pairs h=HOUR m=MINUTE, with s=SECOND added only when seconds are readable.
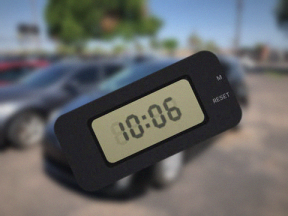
h=10 m=6
